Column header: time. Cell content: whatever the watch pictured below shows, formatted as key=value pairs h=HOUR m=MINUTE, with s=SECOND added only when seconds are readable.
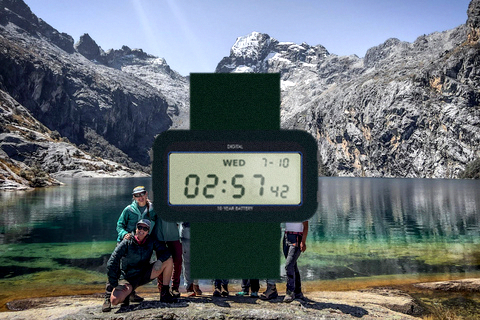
h=2 m=57 s=42
